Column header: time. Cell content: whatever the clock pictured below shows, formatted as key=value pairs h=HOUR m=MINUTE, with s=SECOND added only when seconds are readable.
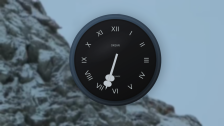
h=6 m=33
